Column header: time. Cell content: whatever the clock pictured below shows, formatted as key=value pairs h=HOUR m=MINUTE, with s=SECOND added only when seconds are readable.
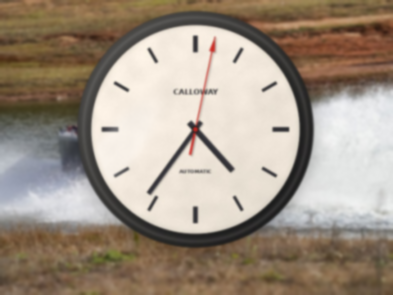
h=4 m=36 s=2
